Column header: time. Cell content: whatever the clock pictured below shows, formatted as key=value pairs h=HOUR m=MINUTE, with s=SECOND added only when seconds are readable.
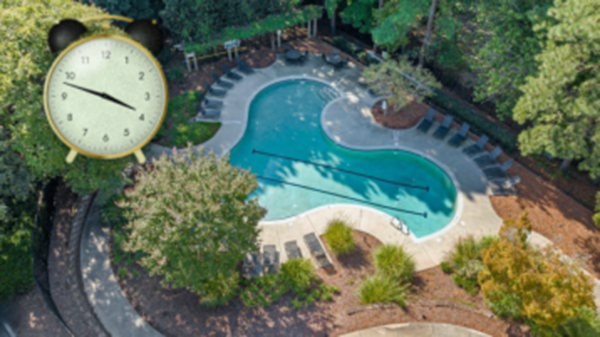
h=3 m=48
